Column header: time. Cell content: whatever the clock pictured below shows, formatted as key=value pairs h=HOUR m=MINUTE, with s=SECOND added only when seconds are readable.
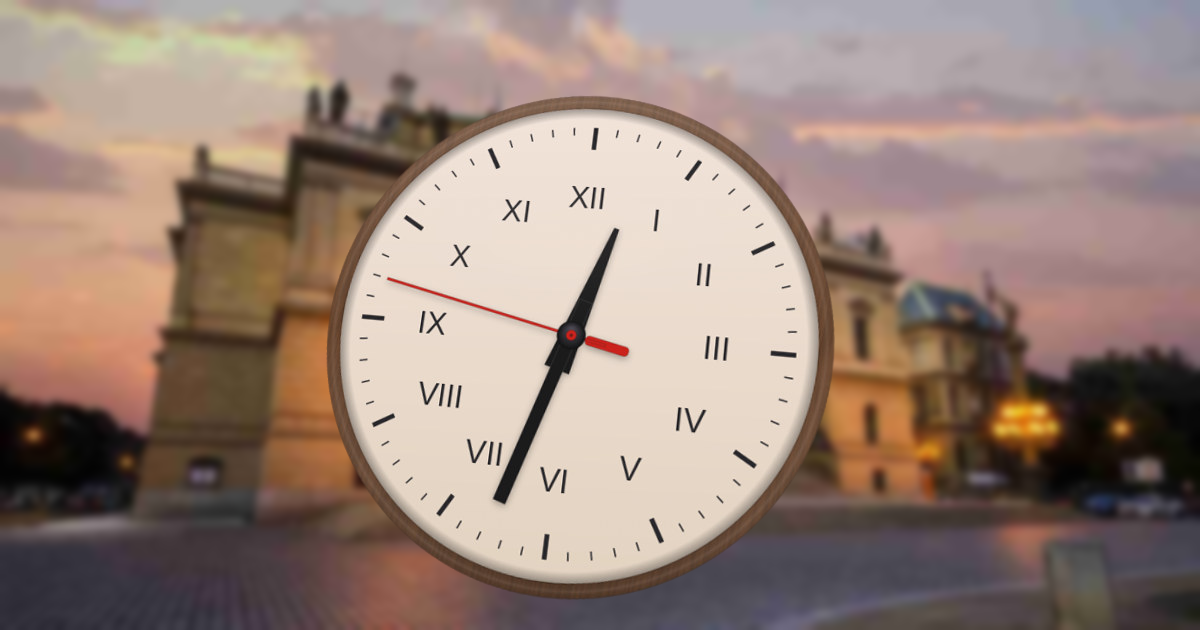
h=12 m=32 s=47
